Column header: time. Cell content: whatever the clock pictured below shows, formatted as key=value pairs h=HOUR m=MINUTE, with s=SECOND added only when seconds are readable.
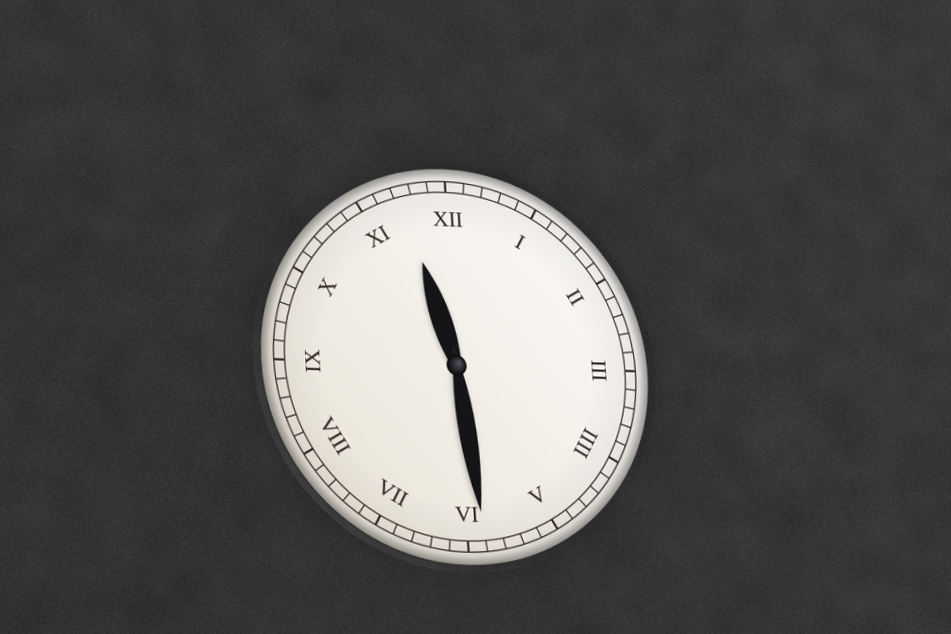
h=11 m=29
